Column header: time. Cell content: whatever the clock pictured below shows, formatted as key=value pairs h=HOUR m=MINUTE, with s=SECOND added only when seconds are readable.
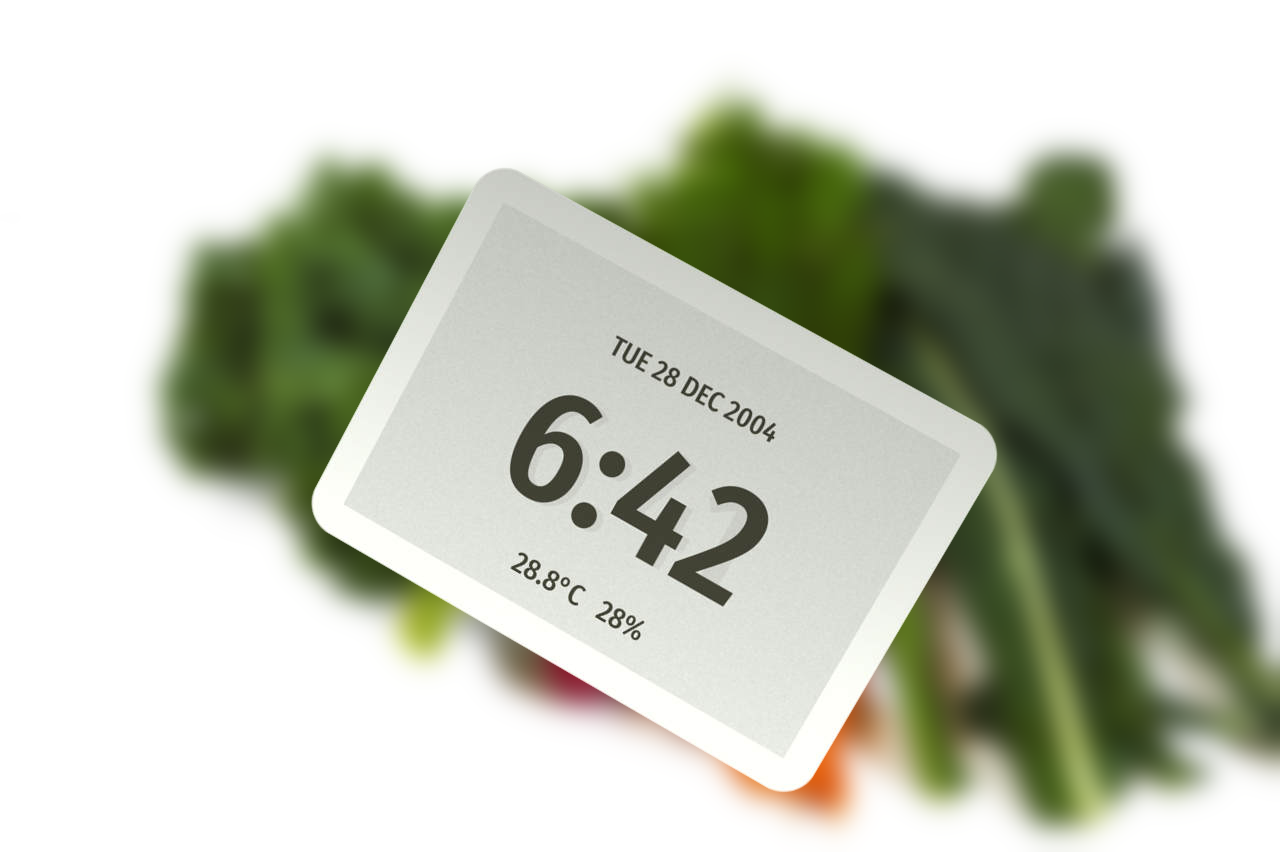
h=6 m=42
